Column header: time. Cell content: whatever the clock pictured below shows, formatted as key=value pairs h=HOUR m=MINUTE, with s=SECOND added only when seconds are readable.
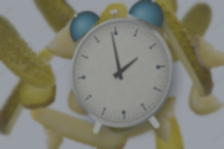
h=1 m=59
